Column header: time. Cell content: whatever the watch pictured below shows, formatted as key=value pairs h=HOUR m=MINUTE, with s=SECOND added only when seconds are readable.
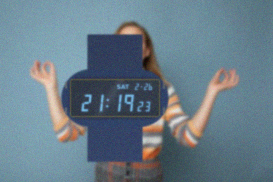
h=21 m=19 s=23
